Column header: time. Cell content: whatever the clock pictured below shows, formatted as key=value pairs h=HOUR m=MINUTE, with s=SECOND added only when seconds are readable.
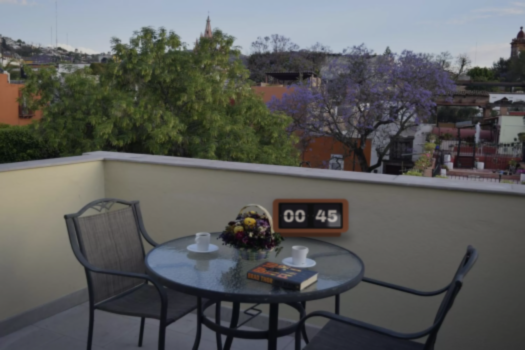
h=0 m=45
